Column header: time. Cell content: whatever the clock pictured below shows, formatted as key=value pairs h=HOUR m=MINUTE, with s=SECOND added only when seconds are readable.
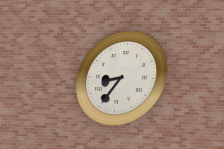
h=8 m=35
